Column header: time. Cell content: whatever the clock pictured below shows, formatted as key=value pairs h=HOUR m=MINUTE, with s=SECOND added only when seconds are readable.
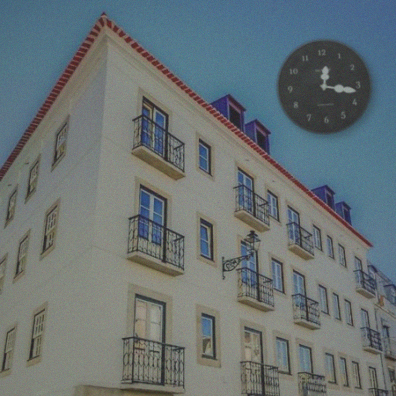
h=12 m=17
